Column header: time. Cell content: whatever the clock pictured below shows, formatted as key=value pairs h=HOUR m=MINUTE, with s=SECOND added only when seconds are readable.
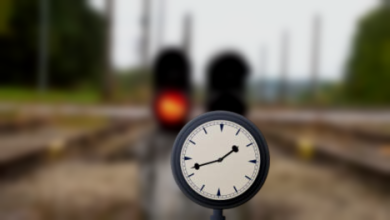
h=1 m=42
